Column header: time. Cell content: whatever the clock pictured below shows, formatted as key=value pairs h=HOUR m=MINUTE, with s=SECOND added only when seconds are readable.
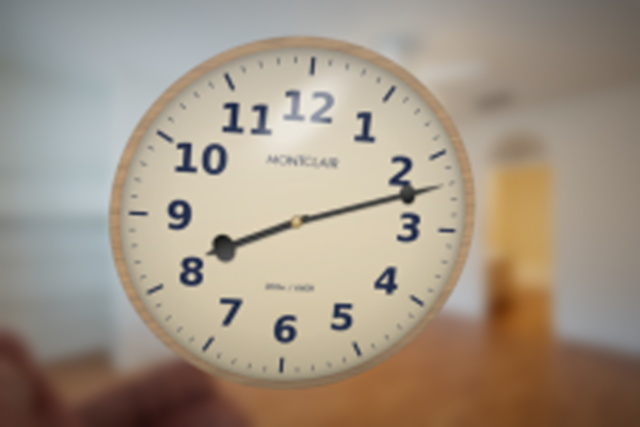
h=8 m=12
